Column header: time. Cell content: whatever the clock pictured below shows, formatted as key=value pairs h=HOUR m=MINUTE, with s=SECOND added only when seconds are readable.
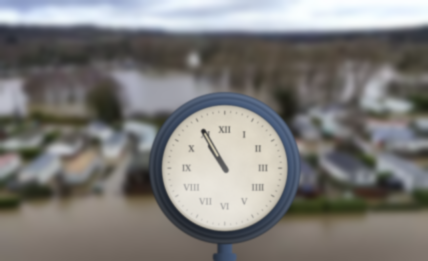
h=10 m=55
